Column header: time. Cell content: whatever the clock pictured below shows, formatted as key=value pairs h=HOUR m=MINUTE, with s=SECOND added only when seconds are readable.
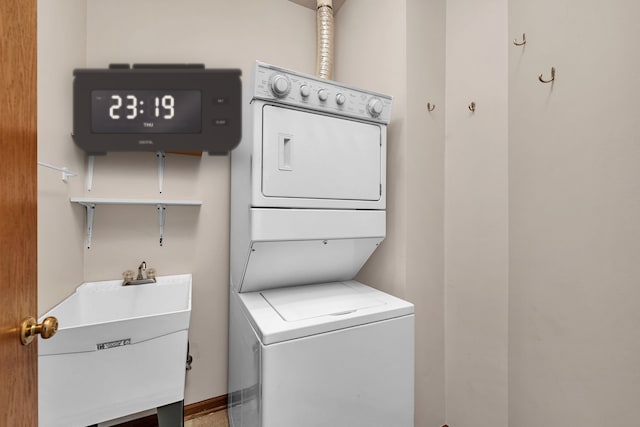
h=23 m=19
